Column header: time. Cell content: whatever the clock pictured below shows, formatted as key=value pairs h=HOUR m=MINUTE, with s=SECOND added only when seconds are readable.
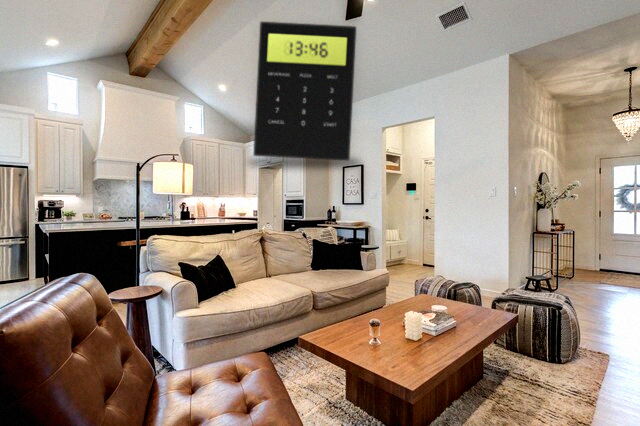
h=13 m=46
